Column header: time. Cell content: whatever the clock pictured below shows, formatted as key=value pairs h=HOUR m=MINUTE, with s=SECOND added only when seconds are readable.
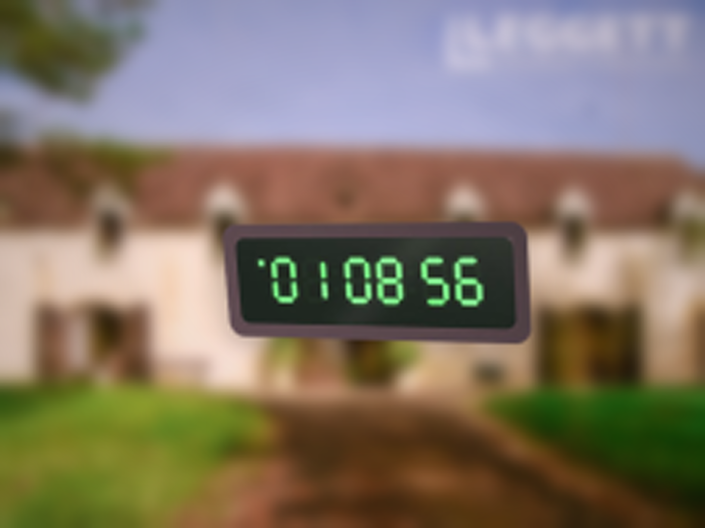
h=1 m=8 s=56
